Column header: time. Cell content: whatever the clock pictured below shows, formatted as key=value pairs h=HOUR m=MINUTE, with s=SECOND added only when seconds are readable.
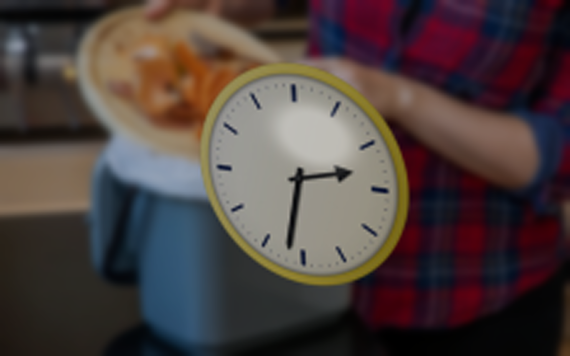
h=2 m=32
